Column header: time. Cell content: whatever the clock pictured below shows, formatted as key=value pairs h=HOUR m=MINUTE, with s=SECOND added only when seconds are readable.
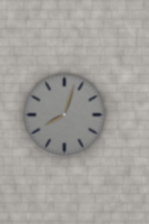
h=8 m=3
